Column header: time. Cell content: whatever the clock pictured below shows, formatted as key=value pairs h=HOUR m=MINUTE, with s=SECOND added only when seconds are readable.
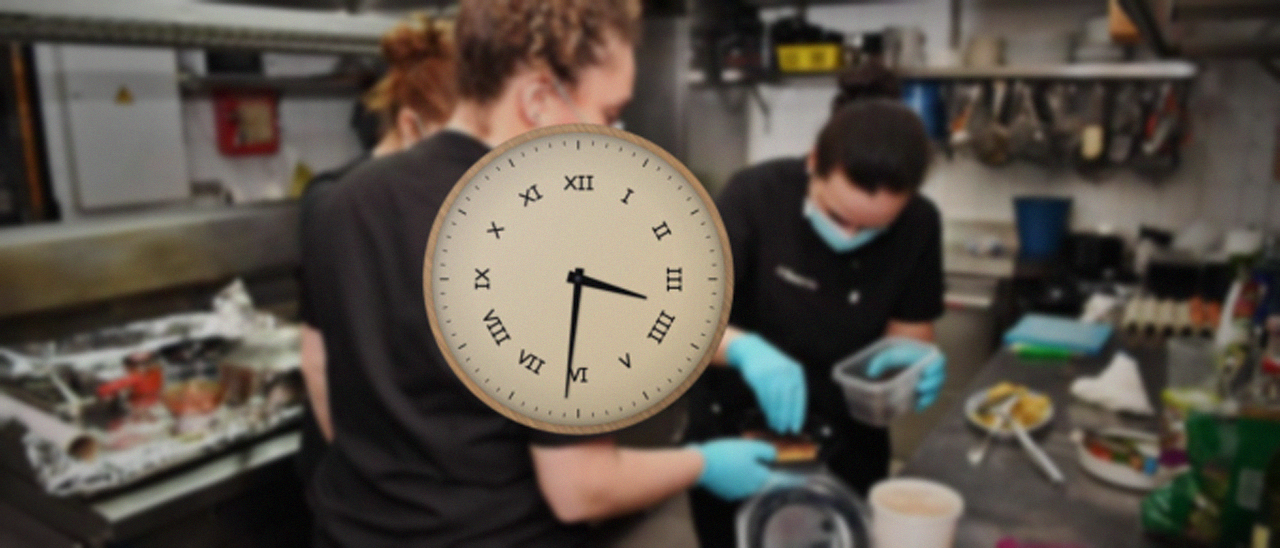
h=3 m=31
